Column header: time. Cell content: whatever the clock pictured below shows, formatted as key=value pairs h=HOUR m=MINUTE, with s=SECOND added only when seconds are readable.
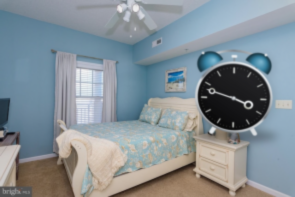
h=3 m=48
